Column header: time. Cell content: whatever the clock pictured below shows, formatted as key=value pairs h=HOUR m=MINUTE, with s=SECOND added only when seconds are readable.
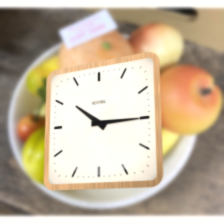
h=10 m=15
